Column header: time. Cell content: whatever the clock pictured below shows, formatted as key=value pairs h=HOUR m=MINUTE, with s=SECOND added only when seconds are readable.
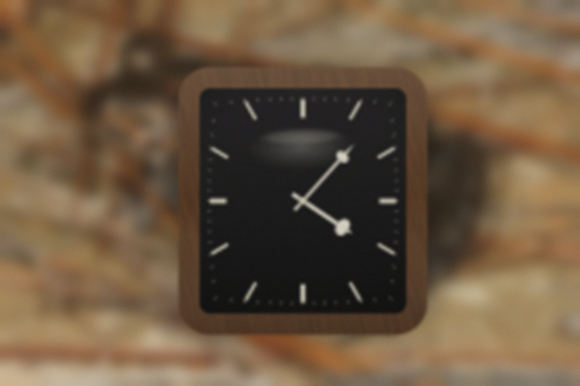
h=4 m=7
